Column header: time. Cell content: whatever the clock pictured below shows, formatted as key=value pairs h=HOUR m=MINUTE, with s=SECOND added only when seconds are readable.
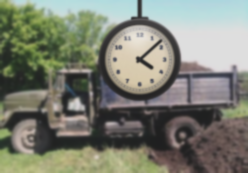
h=4 m=8
